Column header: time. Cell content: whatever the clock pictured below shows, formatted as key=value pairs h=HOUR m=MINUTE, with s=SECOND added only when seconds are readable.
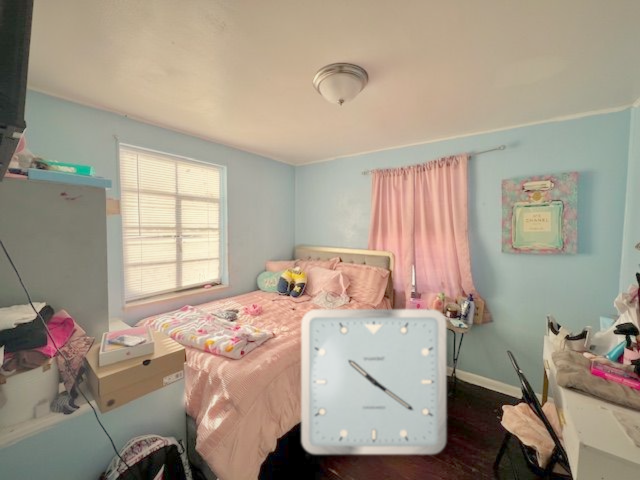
h=10 m=21
